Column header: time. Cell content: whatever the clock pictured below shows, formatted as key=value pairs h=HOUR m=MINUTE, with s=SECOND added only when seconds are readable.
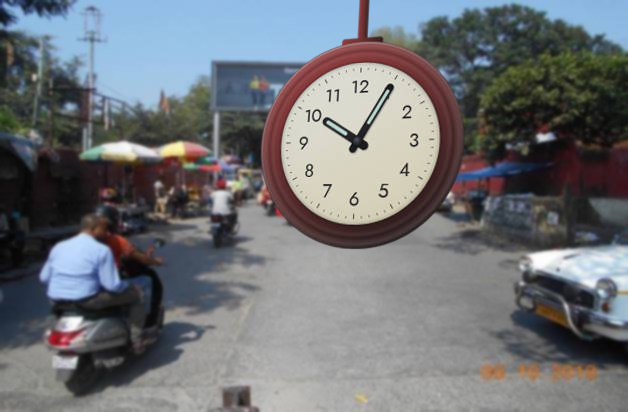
h=10 m=5
